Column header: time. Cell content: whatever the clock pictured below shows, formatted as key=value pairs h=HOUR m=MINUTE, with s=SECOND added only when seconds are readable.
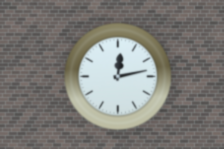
h=12 m=13
